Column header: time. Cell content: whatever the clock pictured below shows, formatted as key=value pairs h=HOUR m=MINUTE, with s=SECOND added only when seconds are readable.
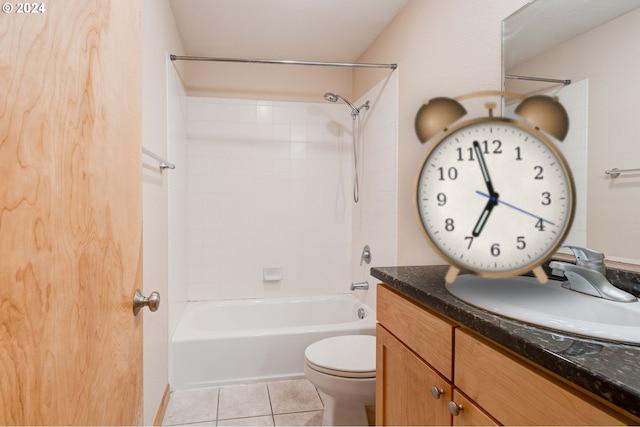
h=6 m=57 s=19
